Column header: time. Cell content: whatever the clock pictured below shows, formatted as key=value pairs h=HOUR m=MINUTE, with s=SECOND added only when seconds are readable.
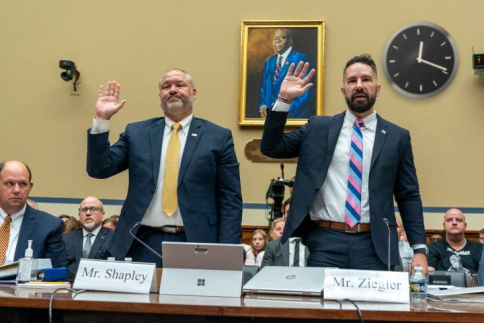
h=12 m=19
